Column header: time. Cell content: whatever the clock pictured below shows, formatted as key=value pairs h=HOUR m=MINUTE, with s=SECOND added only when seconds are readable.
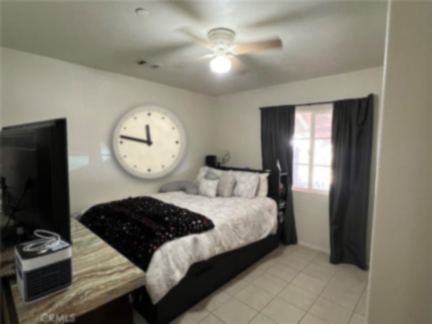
h=11 m=47
